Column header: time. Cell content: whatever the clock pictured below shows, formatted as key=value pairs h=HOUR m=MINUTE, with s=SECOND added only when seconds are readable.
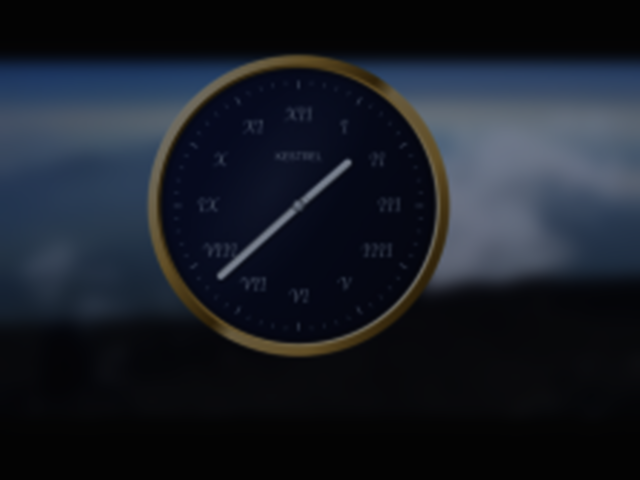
h=1 m=38
